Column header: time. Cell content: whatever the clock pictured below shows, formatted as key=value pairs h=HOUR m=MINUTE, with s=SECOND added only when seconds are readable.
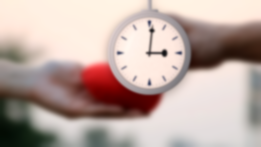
h=3 m=1
